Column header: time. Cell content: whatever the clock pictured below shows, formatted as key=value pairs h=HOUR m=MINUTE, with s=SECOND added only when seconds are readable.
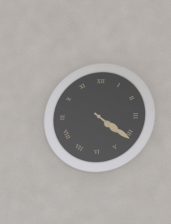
h=4 m=21
